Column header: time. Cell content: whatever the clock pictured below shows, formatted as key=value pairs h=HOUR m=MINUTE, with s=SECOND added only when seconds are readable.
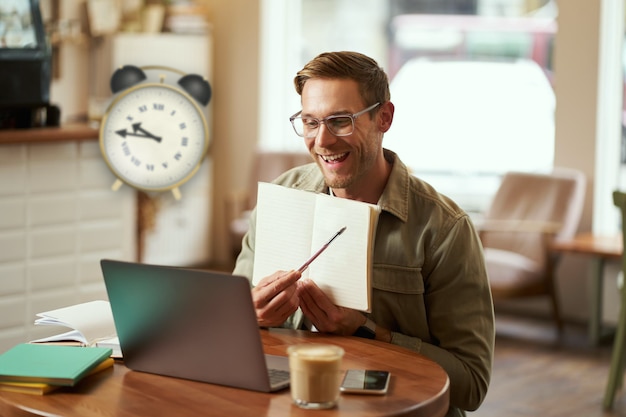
h=9 m=45
